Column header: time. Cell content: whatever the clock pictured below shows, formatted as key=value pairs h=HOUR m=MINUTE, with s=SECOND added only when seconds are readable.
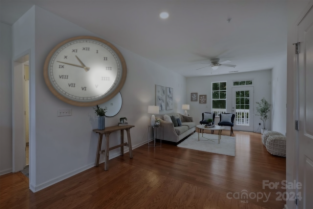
h=10 m=47
